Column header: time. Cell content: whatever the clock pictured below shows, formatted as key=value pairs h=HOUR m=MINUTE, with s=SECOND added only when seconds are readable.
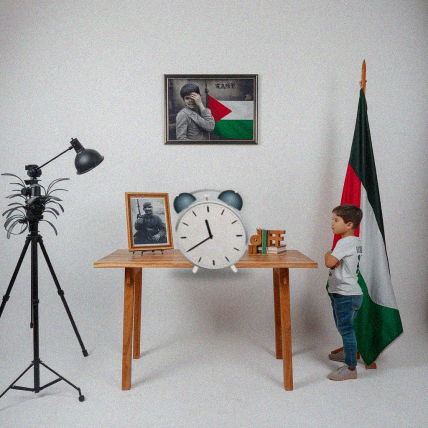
h=11 m=40
